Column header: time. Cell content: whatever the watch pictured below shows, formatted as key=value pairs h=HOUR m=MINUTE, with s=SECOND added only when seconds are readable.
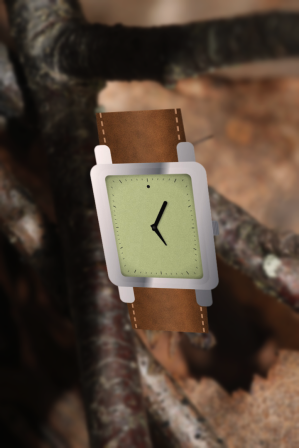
h=5 m=5
